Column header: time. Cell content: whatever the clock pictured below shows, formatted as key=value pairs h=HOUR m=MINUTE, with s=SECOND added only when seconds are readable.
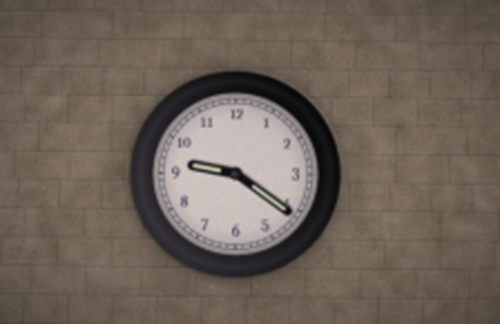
h=9 m=21
